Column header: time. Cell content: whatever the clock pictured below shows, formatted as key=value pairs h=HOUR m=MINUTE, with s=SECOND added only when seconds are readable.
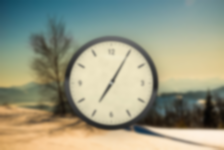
h=7 m=5
